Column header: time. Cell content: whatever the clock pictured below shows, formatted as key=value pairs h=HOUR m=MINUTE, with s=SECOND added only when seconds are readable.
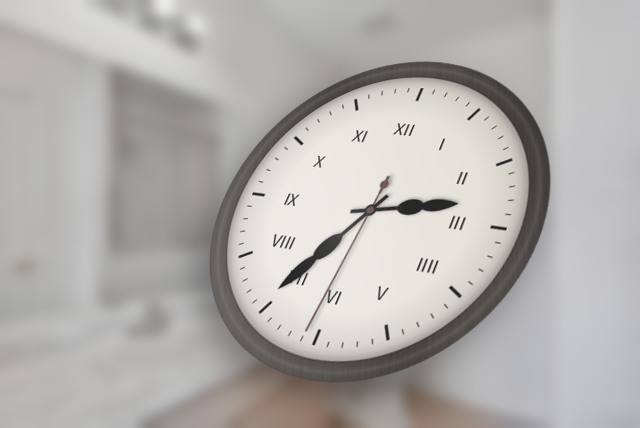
h=2 m=35 s=31
